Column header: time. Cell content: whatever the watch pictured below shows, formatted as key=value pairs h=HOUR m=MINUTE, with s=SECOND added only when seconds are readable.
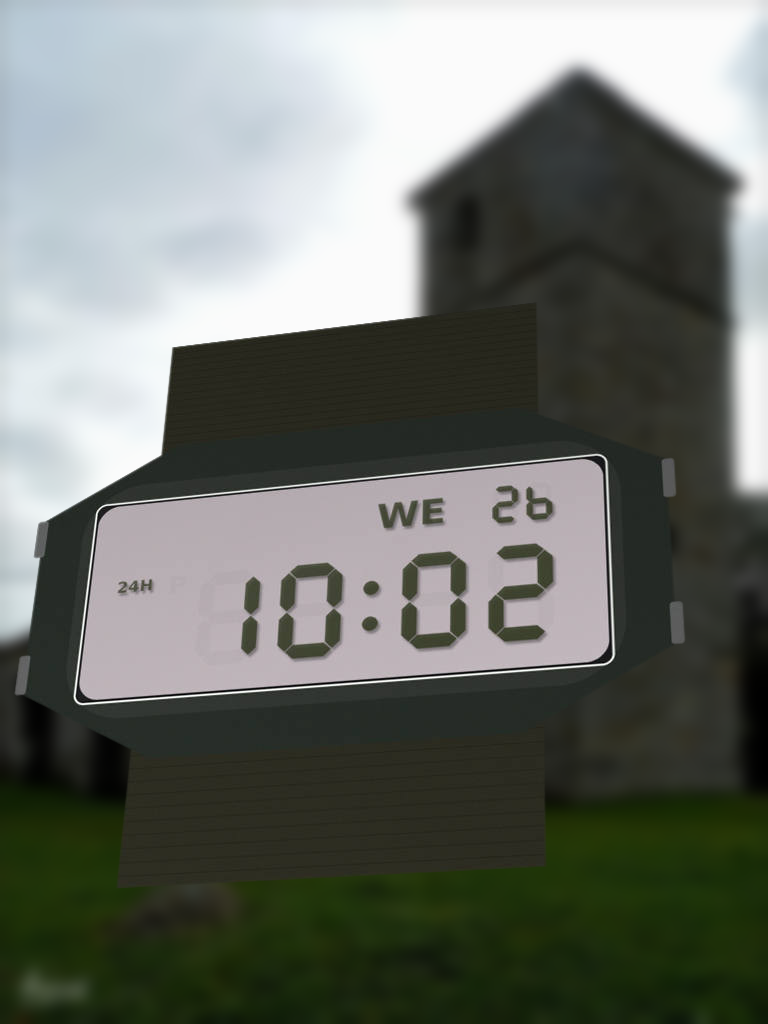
h=10 m=2
